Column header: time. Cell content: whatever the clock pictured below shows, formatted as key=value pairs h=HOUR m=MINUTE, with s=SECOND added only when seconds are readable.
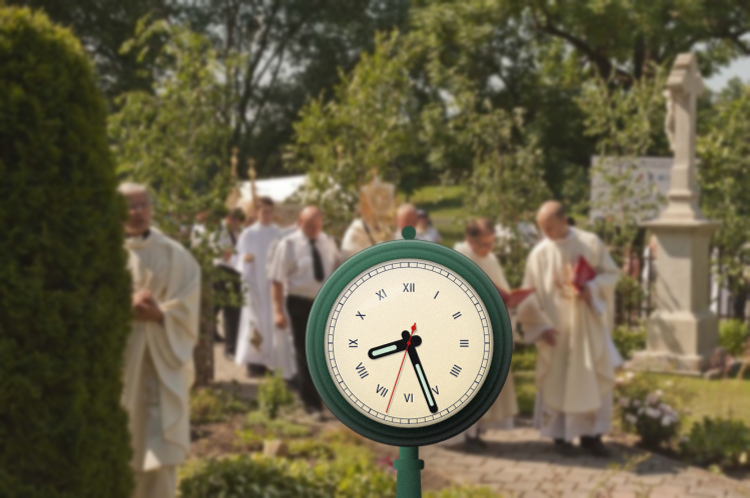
h=8 m=26 s=33
